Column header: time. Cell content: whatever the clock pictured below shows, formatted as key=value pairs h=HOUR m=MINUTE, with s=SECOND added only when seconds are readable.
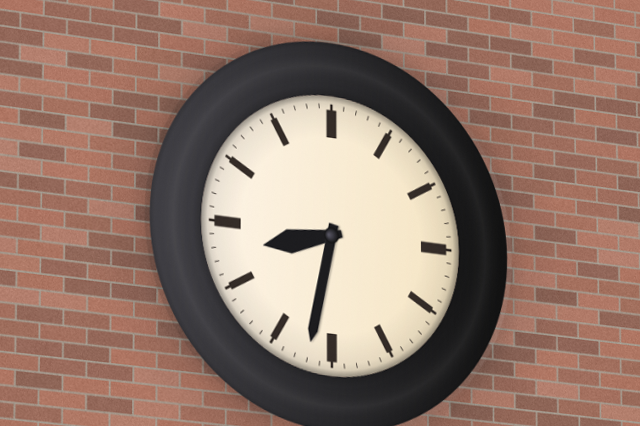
h=8 m=32
